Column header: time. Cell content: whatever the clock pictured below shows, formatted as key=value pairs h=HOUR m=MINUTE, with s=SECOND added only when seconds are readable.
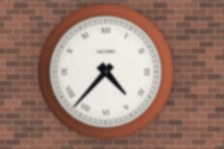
h=4 m=37
